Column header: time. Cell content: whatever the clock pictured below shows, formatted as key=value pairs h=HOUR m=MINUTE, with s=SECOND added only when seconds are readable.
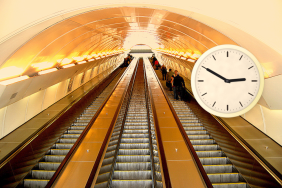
h=2 m=50
